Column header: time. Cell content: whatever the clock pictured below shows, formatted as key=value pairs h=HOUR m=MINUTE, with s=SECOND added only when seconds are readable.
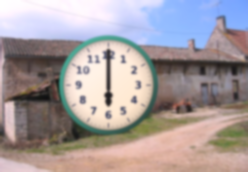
h=6 m=0
